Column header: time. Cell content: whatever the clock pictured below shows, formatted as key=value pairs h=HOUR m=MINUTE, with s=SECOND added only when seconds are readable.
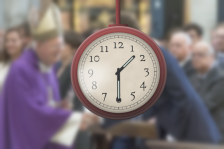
h=1 m=30
